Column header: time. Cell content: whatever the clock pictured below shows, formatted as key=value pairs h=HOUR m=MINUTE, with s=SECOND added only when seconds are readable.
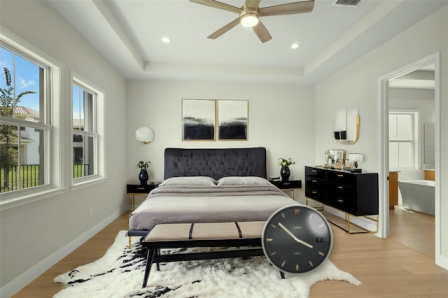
h=3 m=52
